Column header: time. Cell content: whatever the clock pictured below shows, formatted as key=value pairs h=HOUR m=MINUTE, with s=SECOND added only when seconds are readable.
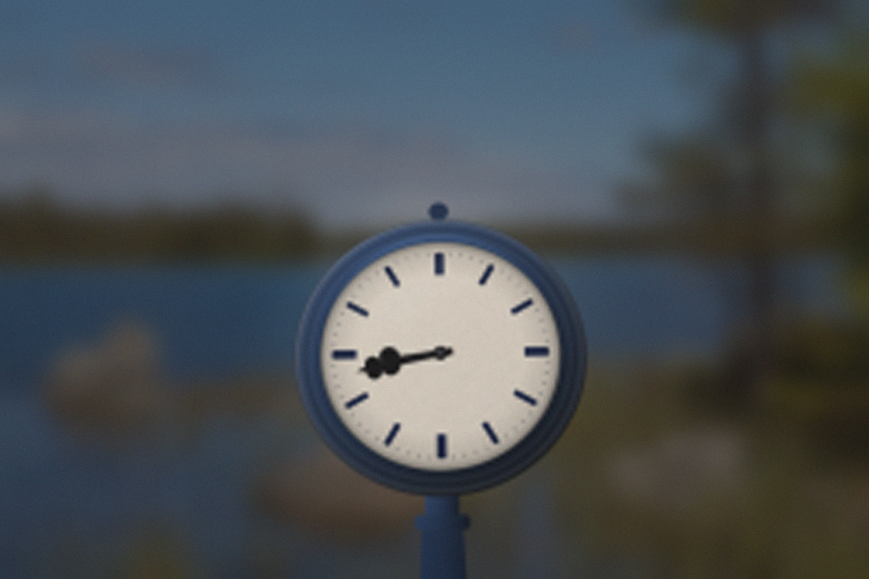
h=8 m=43
